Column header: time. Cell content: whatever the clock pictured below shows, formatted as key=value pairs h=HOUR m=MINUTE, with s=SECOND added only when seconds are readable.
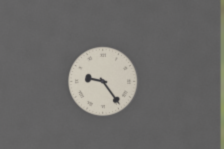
h=9 m=24
